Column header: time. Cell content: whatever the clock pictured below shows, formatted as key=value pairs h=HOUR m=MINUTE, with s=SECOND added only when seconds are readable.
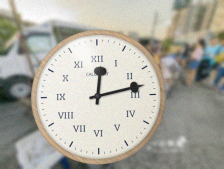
h=12 m=13
